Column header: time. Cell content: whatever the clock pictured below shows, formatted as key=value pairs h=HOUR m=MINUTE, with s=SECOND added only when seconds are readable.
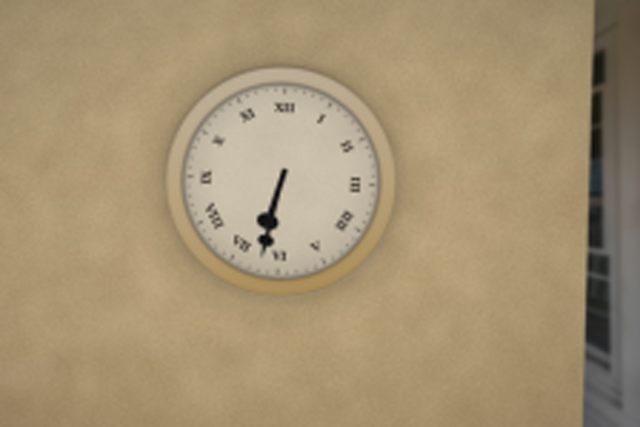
h=6 m=32
